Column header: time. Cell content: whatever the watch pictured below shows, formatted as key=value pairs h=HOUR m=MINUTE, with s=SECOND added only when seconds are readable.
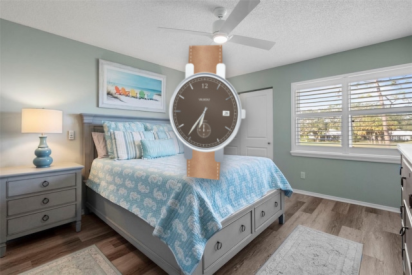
h=6 m=36
